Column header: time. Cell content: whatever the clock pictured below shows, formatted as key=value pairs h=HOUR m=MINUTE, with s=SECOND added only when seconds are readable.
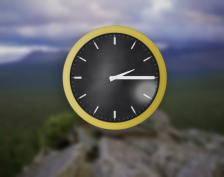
h=2 m=15
